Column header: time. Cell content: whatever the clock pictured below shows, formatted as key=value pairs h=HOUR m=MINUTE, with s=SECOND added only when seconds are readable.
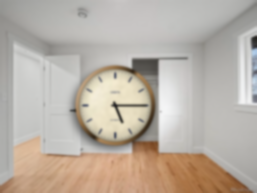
h=5 m=15
